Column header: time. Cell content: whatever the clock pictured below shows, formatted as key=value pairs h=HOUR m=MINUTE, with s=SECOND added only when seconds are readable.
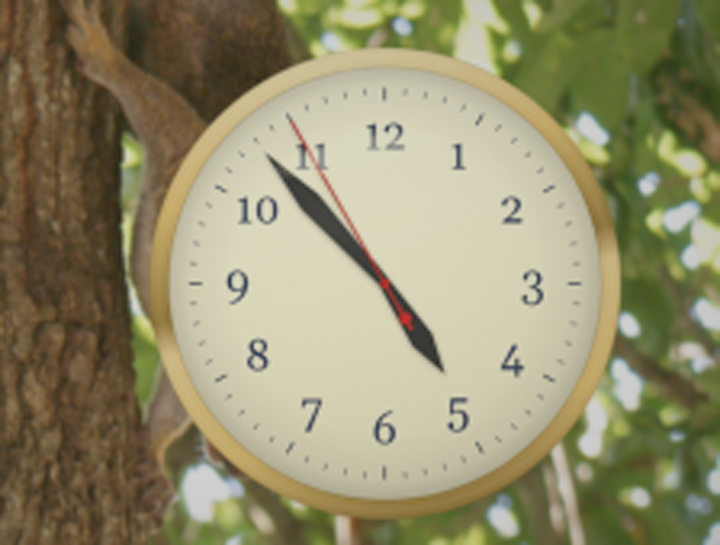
h=4 m=52 s=55
